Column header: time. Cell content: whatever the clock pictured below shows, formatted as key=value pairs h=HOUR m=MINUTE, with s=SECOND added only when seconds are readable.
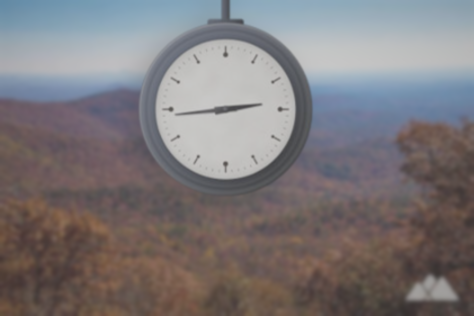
h=2 m=44
